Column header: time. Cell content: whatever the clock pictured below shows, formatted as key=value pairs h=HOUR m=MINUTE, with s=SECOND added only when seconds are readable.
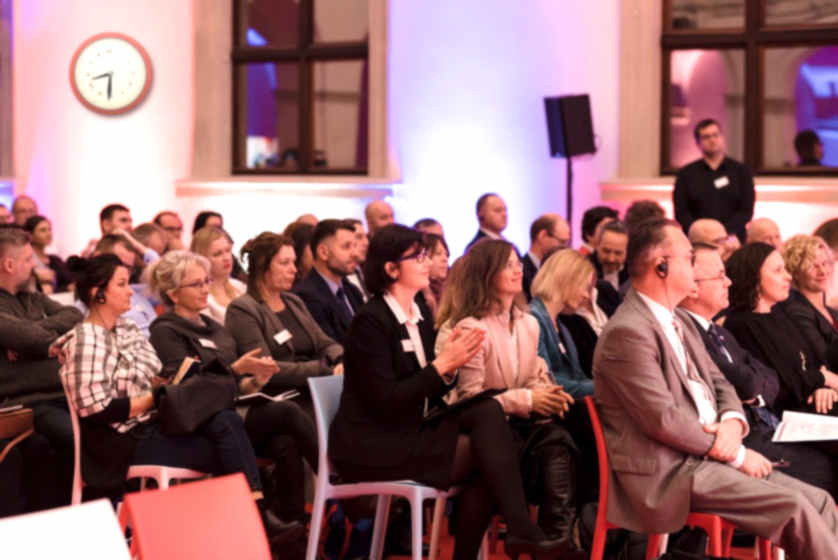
h=8 m=31
